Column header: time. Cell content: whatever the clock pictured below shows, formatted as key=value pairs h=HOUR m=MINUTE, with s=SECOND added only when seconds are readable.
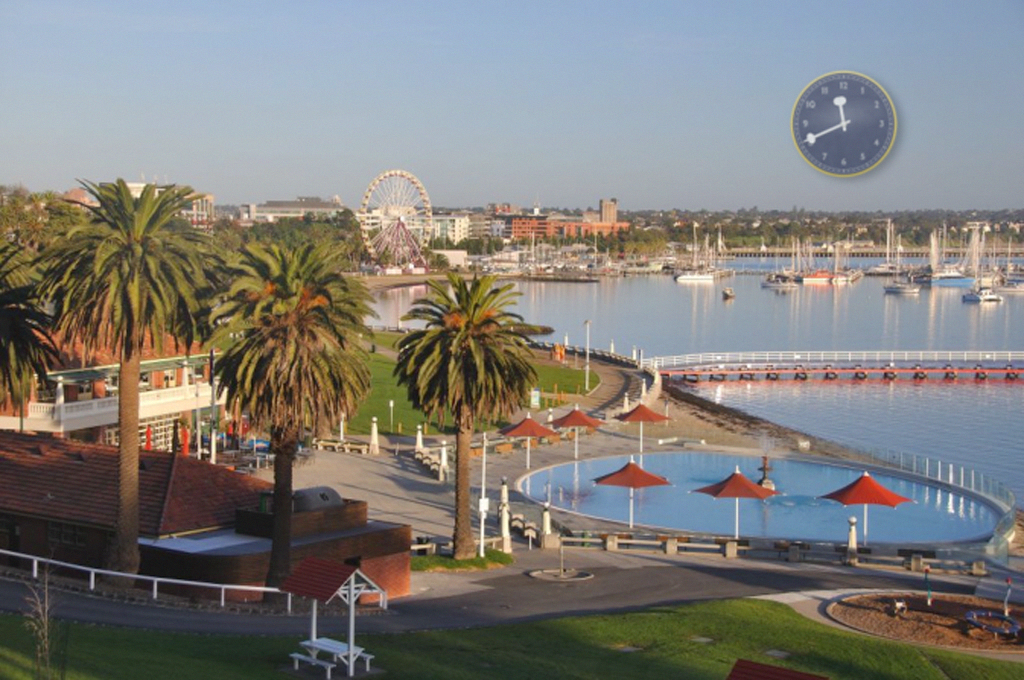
h=11 m=41
